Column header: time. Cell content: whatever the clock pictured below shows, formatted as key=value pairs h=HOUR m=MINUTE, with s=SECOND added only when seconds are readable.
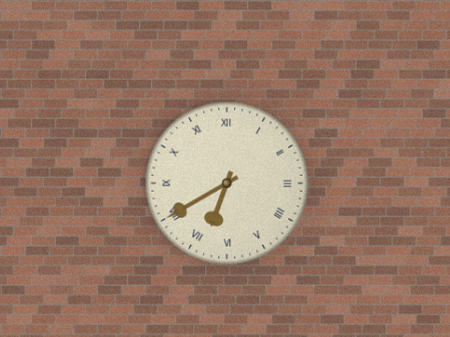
h=6 m=40
